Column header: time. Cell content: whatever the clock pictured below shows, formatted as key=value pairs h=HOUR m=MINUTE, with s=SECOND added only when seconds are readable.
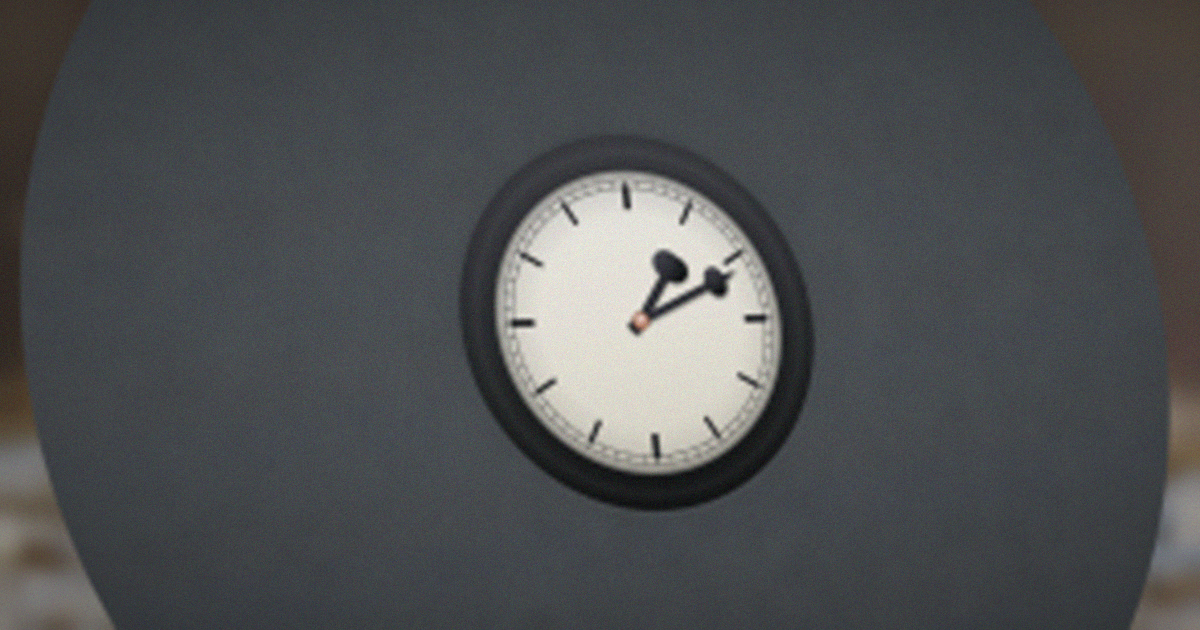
h=1 m=11
